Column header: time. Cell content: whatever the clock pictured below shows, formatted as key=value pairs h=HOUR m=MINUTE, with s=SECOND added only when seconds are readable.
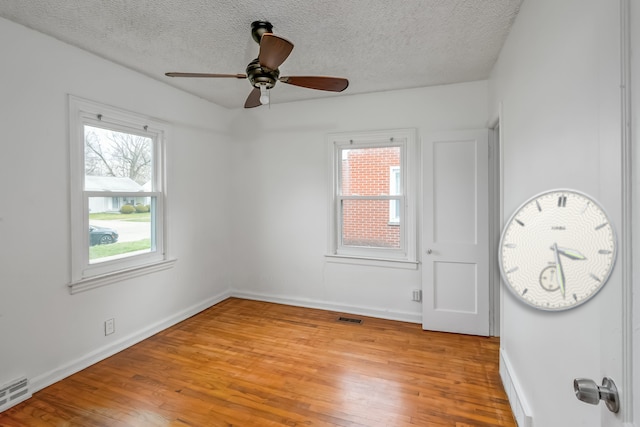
h=3 m=27
